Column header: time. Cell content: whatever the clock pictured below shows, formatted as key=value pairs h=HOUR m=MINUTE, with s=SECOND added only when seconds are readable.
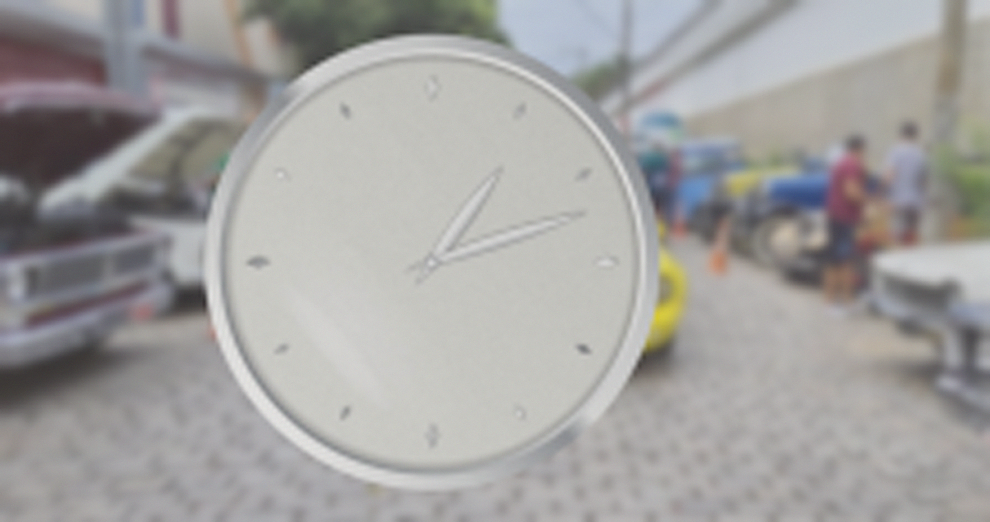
h=1 m=12
